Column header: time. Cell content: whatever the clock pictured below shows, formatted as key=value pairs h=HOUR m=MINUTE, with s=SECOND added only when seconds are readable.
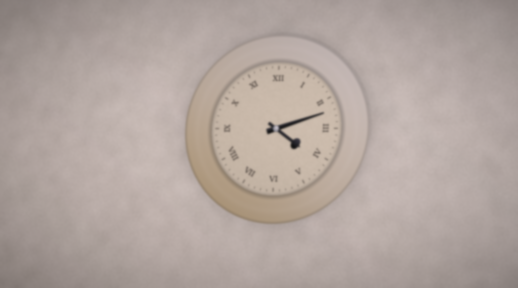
h=4 m=12
